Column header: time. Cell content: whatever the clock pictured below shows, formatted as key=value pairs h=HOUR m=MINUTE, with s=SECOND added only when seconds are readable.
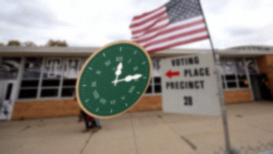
h=12 m=14
